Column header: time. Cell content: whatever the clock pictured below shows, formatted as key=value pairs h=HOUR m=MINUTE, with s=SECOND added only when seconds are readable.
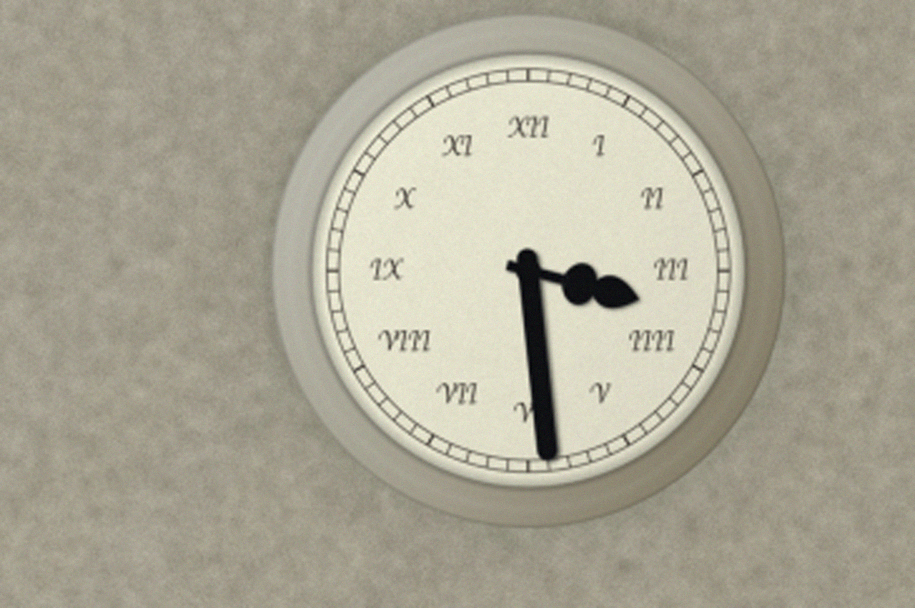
h=3 m=29
